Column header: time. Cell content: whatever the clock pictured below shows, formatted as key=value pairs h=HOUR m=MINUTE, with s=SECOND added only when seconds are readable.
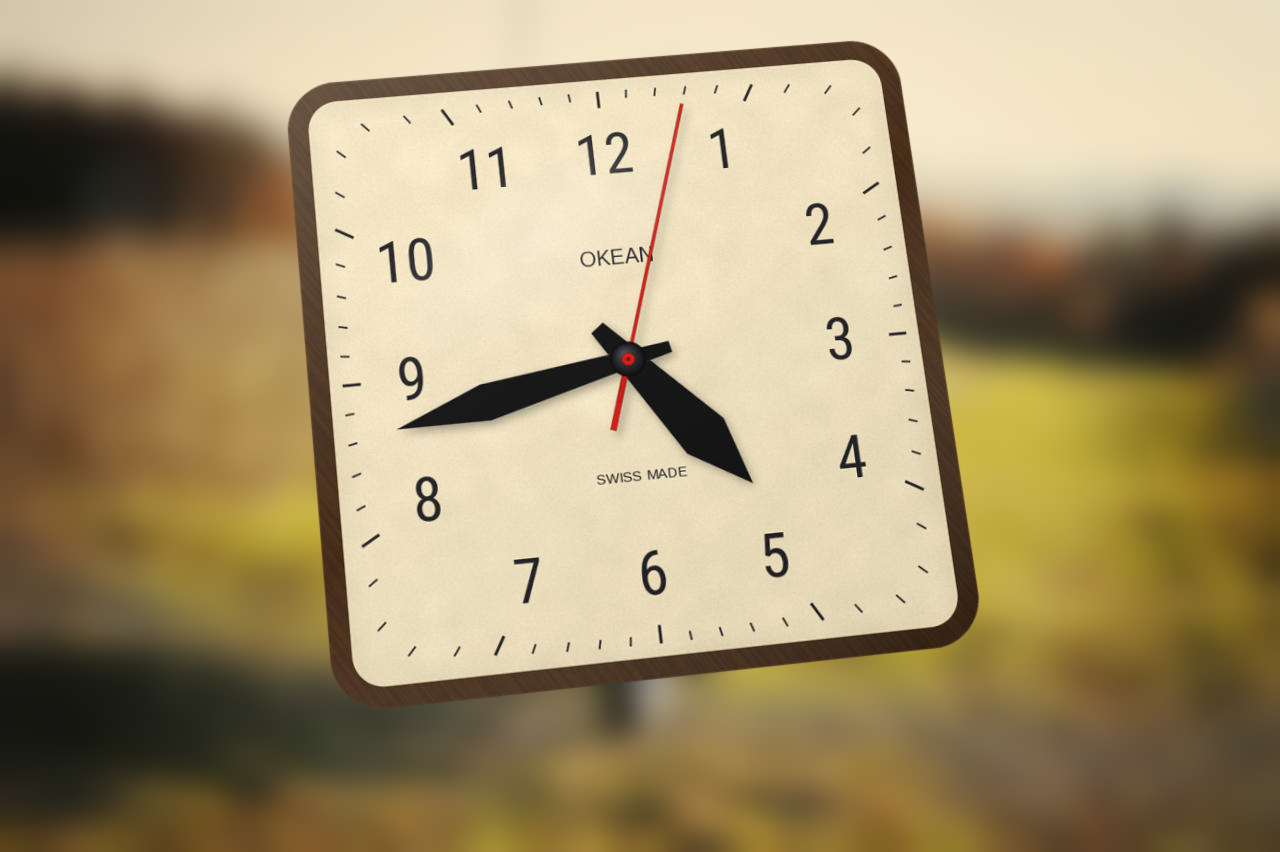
h=4 m=43 s=3
